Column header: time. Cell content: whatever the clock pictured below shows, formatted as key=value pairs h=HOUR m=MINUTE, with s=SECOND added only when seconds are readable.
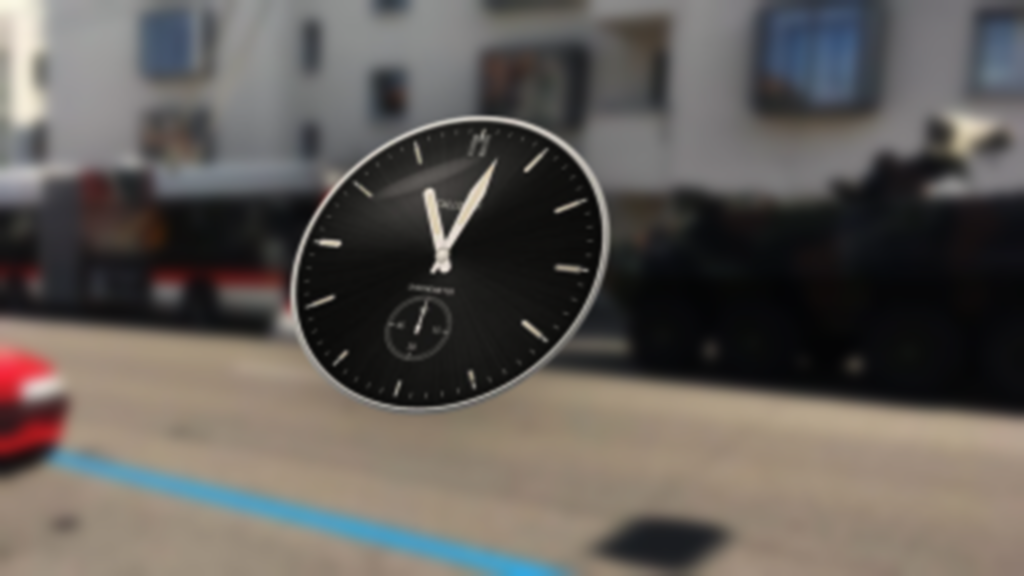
h=11 m=2
